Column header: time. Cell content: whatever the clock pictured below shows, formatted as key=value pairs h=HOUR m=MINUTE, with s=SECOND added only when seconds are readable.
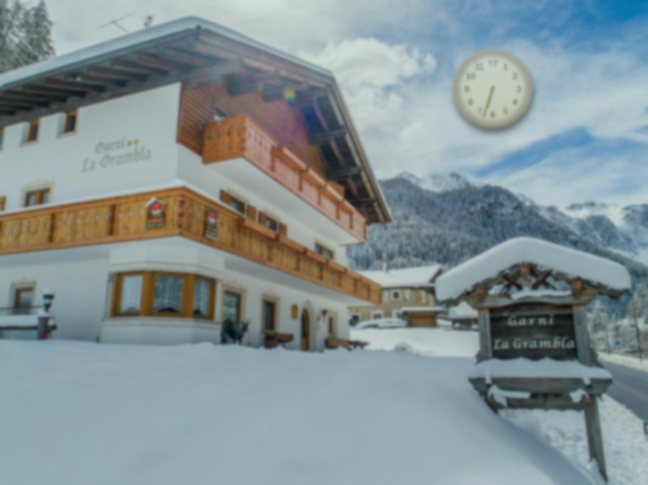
h=6 m=33
